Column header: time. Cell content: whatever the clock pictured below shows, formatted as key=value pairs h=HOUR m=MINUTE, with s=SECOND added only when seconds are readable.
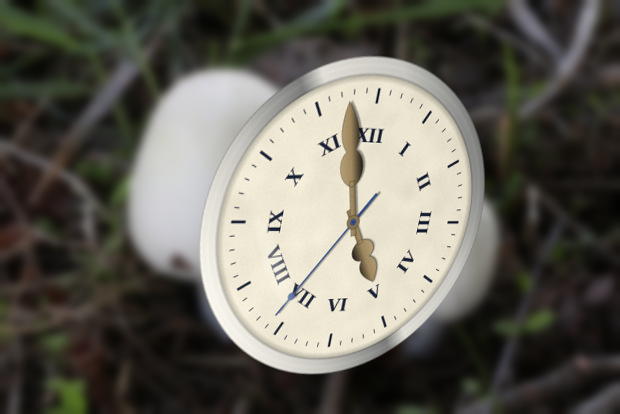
h=4 m=57 s=36
